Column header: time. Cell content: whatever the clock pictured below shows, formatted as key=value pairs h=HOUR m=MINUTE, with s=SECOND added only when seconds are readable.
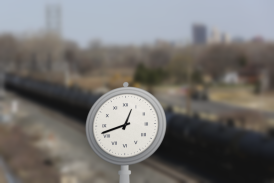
h=12 m=42
